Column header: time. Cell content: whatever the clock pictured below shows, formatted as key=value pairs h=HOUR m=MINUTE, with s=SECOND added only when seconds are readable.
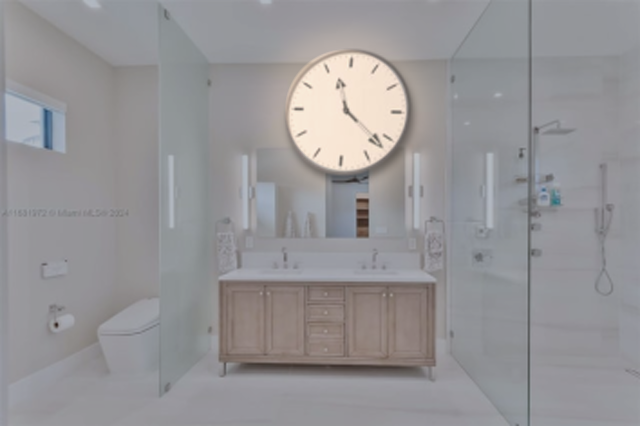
h=11 m=22
